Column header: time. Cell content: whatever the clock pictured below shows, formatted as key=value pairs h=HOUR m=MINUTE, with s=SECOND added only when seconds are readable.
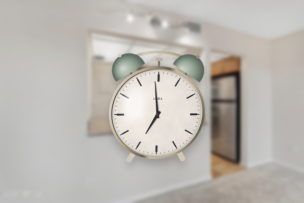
h=6 m=59
